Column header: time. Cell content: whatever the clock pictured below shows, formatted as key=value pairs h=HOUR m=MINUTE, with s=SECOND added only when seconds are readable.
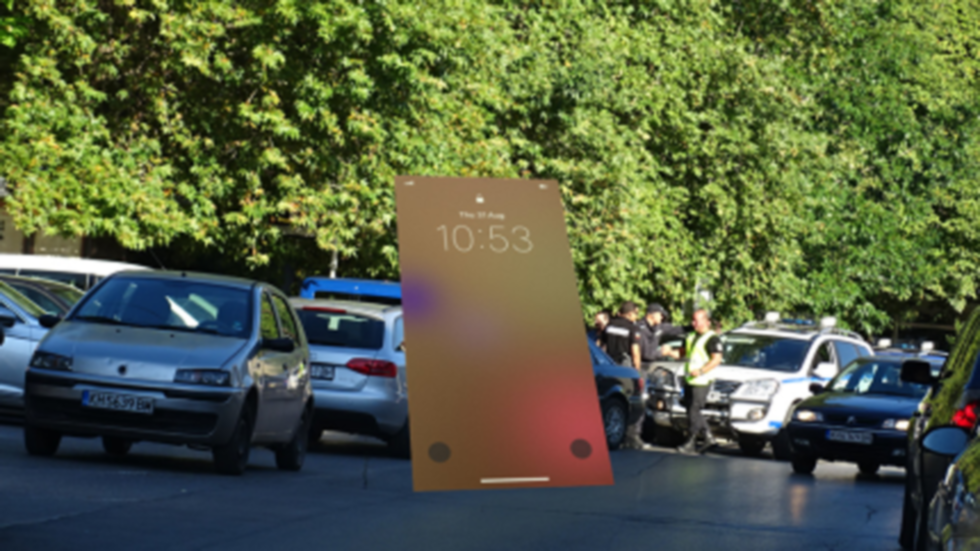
h=10 m=53
